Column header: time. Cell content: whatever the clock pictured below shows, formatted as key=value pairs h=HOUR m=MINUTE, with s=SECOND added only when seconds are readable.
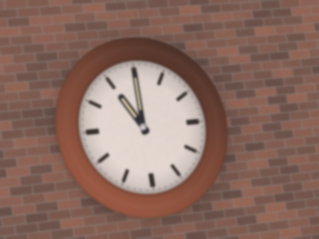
h=11 m=0
